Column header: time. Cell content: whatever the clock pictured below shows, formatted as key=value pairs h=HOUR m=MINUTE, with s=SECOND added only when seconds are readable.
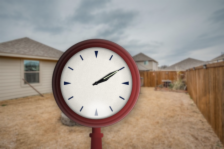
h=2 m=10
